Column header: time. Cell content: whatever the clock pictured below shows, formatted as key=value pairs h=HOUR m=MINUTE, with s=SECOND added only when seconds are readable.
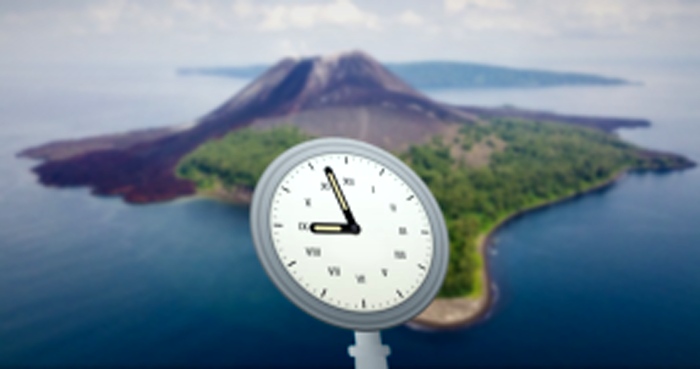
h=8 m=57
